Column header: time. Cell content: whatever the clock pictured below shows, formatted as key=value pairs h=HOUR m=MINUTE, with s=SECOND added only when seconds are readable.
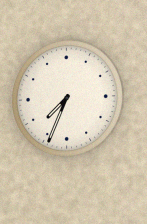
h=7 m=34
